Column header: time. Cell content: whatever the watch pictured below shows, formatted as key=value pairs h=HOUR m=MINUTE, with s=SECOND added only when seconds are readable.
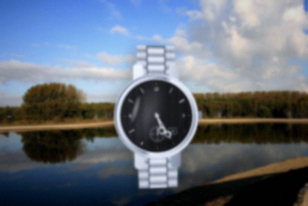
h=5 m=25
